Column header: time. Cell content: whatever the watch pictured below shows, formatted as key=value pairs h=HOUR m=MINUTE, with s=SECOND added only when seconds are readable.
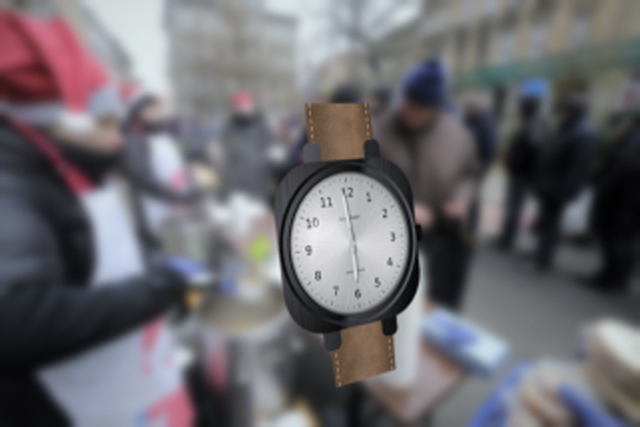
h=5 m=59
